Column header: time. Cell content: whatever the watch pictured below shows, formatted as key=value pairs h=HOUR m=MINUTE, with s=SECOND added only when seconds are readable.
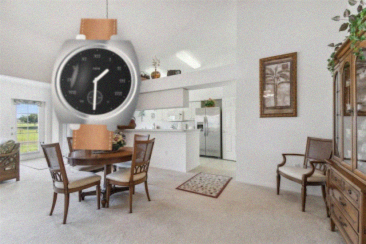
h=1 m=30
